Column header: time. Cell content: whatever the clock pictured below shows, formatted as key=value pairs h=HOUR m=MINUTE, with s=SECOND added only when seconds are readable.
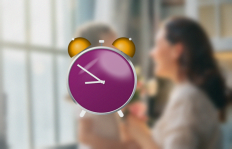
h=8 m=51
